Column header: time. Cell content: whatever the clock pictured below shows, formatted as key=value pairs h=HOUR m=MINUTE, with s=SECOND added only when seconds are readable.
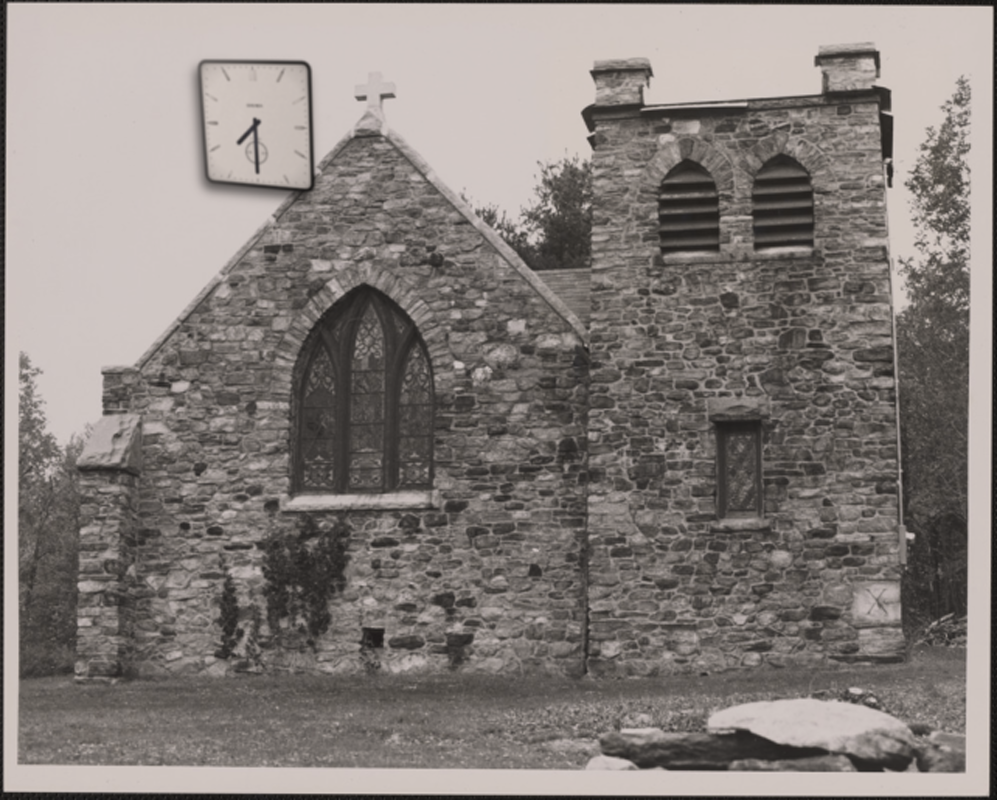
h=7 m=30
